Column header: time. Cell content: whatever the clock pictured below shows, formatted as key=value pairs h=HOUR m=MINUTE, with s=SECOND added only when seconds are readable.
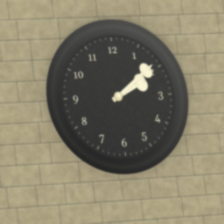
h=2 m=9
